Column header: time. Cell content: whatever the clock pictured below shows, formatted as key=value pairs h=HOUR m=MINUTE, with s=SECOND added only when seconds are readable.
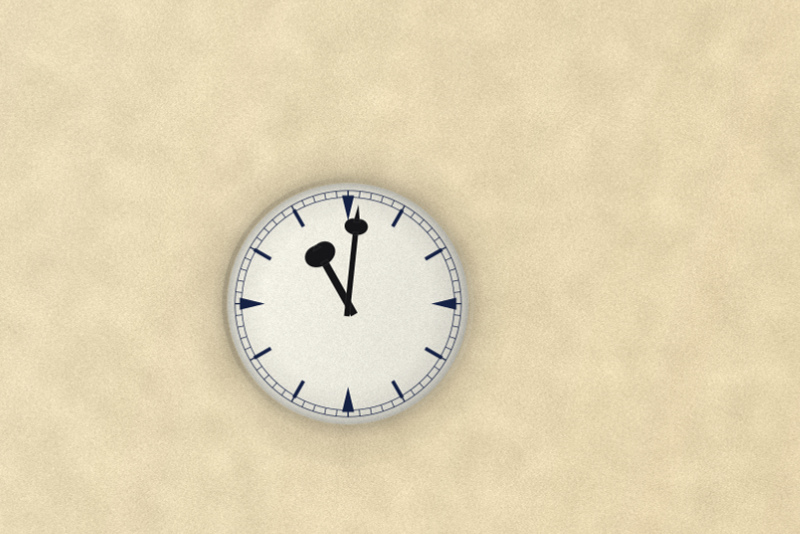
h=11 m=1
